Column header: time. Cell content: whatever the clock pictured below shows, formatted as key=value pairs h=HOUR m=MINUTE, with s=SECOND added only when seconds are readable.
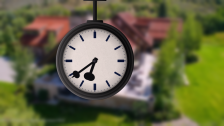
h=6 m=39
